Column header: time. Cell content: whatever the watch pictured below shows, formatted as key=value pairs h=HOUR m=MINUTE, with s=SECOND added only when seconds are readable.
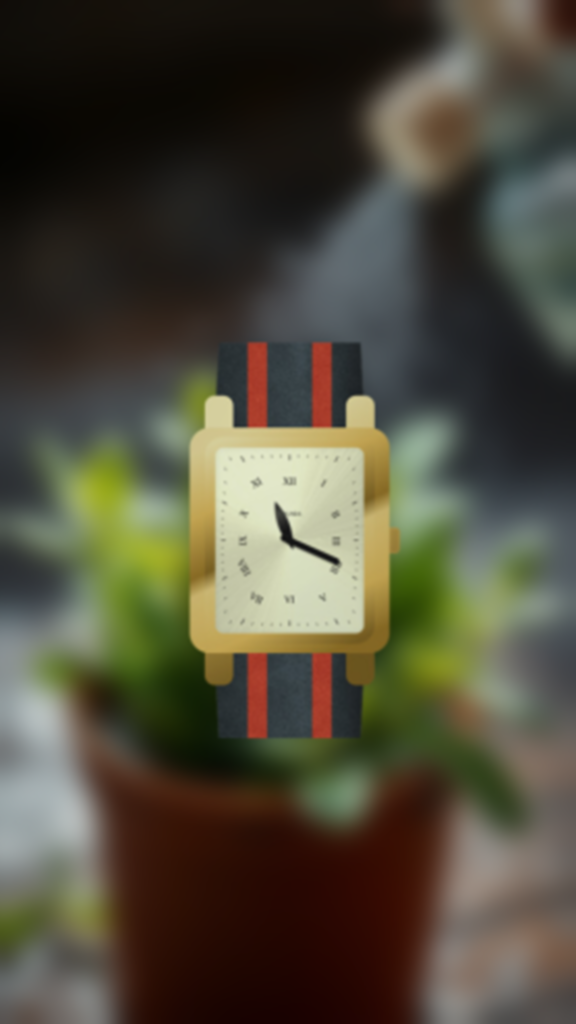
h=11 m=19
